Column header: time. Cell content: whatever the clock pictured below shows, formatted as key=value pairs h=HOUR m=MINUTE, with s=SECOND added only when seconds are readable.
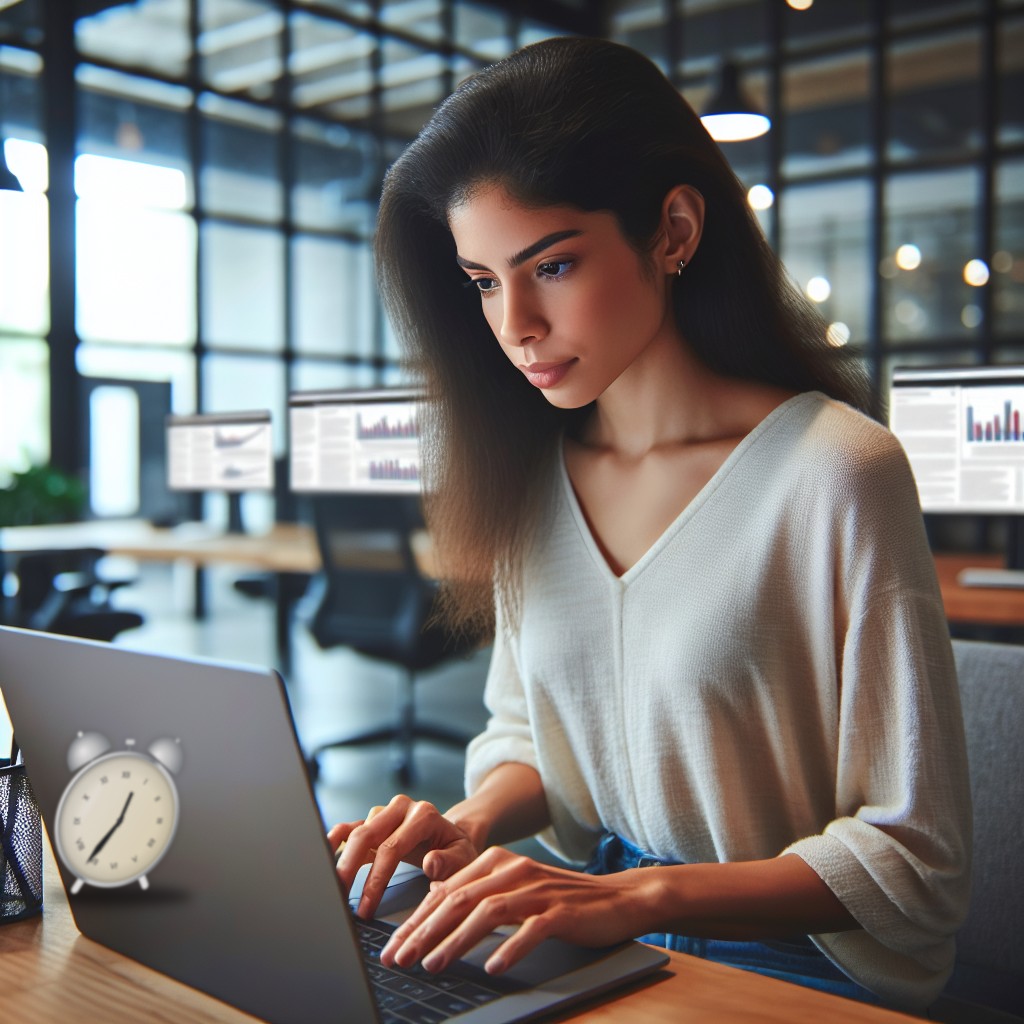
h=12 m=36
